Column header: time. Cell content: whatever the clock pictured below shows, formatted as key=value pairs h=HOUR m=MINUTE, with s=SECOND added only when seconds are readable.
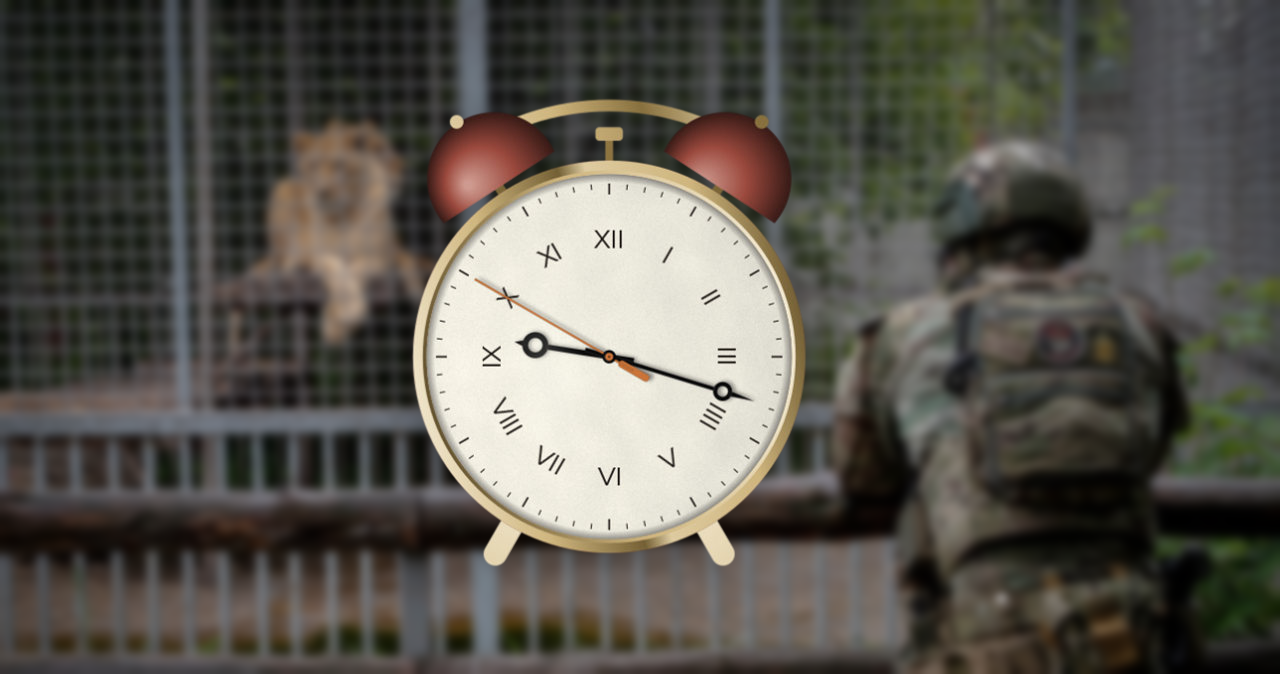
h=9 m=17 s=50
